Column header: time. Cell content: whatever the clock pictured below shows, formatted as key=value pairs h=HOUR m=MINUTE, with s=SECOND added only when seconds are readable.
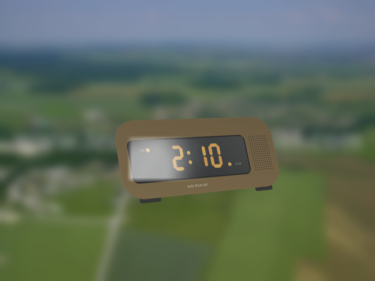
h=2 m=10
